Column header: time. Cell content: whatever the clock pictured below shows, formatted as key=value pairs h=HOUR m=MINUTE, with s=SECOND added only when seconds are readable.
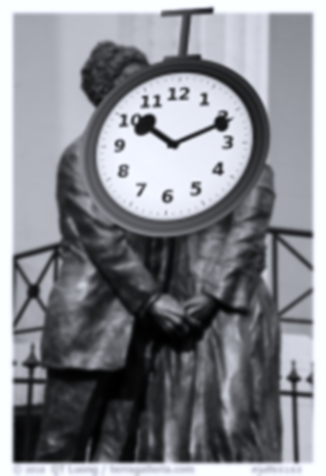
h=10 m=11
